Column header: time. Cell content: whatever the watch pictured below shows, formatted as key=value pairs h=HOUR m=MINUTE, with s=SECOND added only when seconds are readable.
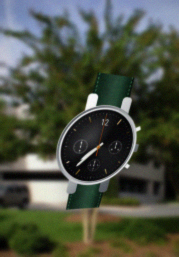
h=7 m=37
